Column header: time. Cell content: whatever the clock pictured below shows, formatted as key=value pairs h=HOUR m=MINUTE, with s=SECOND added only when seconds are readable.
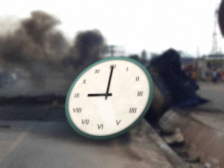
h=9 m=0
